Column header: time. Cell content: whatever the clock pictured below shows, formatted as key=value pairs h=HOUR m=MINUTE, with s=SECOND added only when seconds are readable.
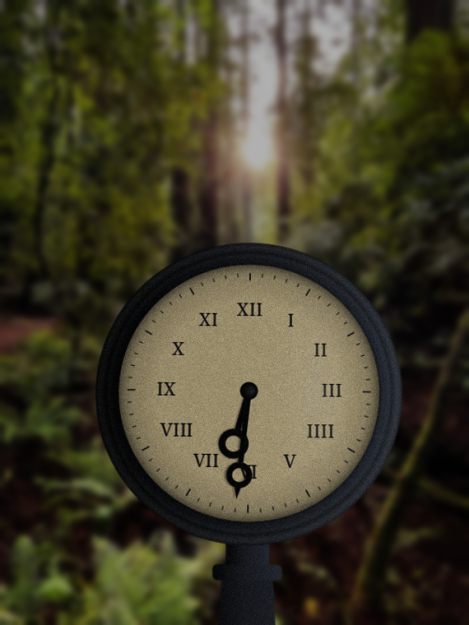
h=6 m=31
